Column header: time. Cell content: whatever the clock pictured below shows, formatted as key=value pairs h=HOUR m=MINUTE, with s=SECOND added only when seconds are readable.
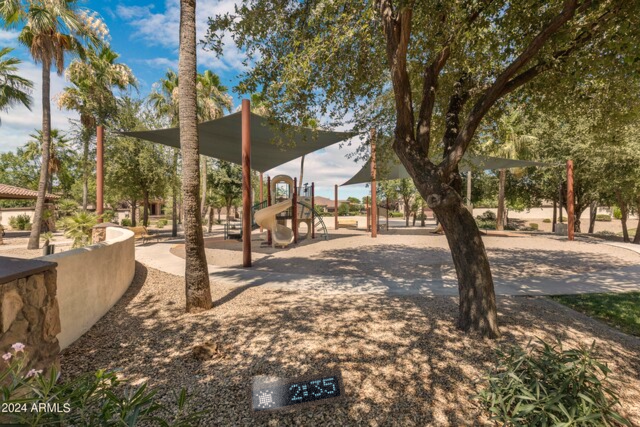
h=2 m=35
